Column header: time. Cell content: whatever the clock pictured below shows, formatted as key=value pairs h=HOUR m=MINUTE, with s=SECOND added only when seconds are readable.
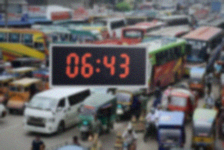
h=6 m=43
